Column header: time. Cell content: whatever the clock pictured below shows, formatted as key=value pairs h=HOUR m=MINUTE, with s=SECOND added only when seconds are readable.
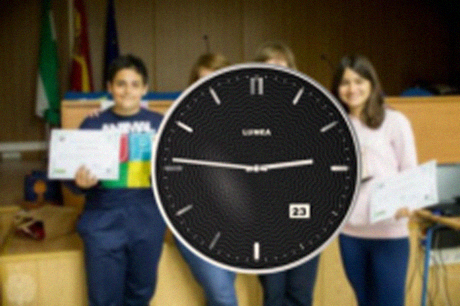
h=2 m=46
